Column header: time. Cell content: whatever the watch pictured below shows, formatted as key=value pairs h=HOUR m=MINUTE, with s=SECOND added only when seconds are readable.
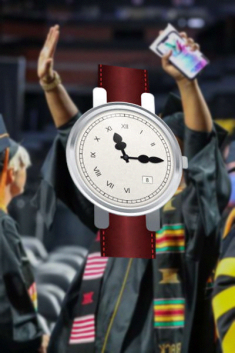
h=11 m=15
